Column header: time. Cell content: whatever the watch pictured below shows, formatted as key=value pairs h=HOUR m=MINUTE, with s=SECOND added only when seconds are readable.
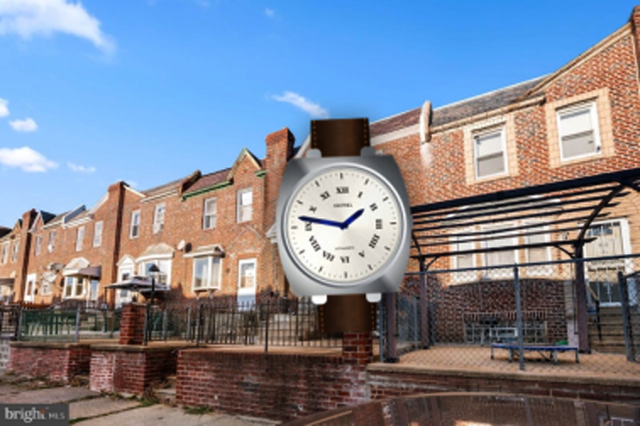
h=1 m=47
